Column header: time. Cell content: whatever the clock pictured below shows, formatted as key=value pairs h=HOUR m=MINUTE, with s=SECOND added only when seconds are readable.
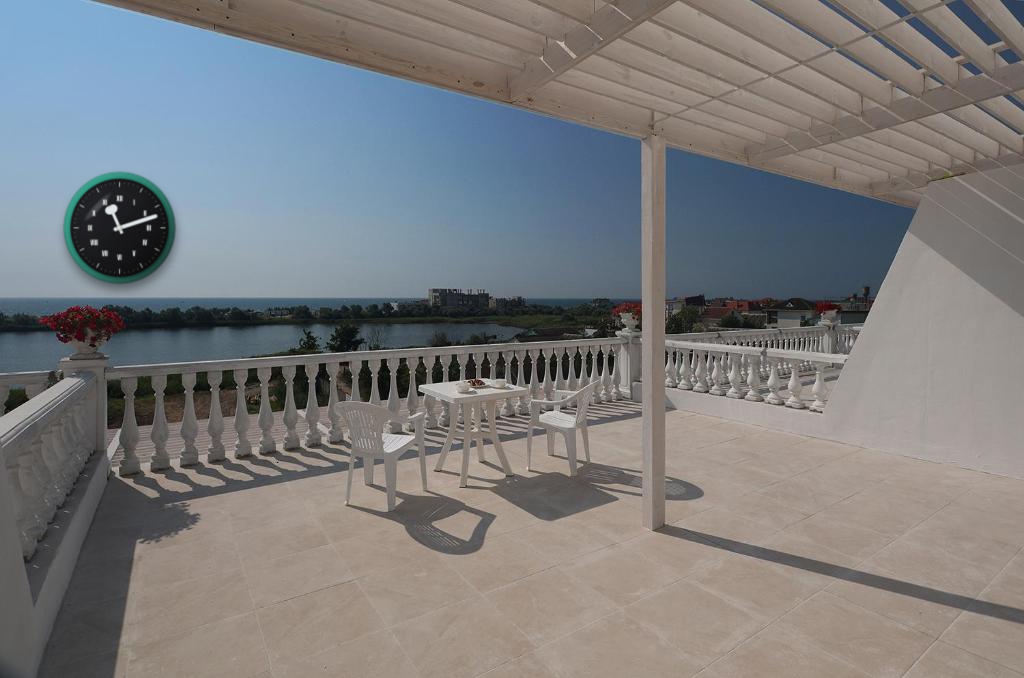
h=11 m=12
